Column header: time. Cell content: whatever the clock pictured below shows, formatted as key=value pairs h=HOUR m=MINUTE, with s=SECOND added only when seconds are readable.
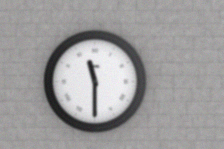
h=11 m=30
